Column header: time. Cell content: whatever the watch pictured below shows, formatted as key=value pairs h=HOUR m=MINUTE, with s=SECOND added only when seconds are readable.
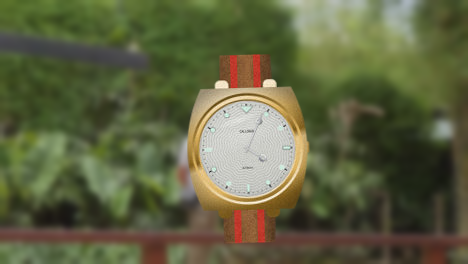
h=4 m=4
